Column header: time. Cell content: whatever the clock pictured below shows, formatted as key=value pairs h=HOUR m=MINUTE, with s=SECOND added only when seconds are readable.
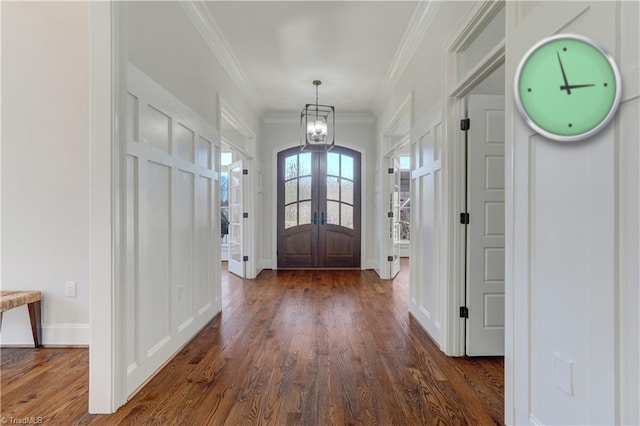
h=2 m=58
